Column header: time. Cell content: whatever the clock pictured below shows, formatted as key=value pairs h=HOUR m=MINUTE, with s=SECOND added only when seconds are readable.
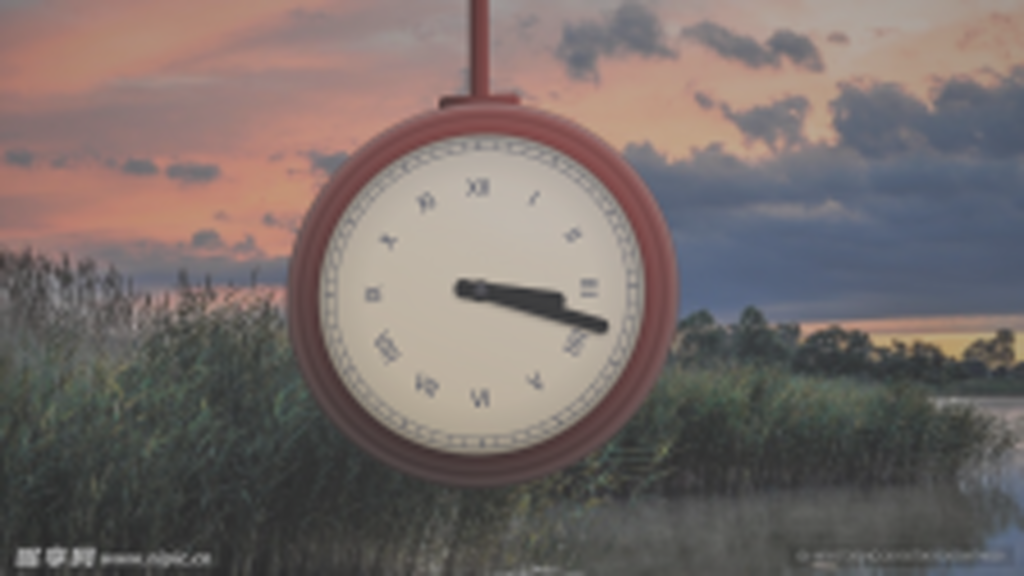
h=3 m=18
